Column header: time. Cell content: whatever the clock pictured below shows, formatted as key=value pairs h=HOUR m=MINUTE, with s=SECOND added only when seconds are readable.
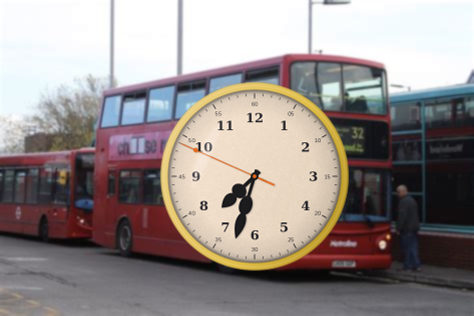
h=7 m=32 s=49
